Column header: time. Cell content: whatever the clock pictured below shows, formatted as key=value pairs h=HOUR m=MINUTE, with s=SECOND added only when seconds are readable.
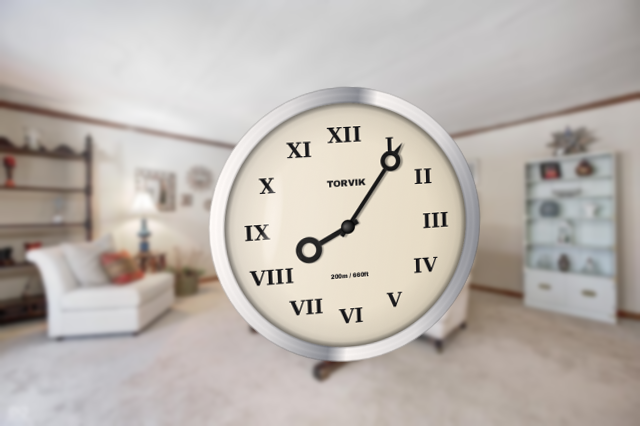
h=8 m=6
